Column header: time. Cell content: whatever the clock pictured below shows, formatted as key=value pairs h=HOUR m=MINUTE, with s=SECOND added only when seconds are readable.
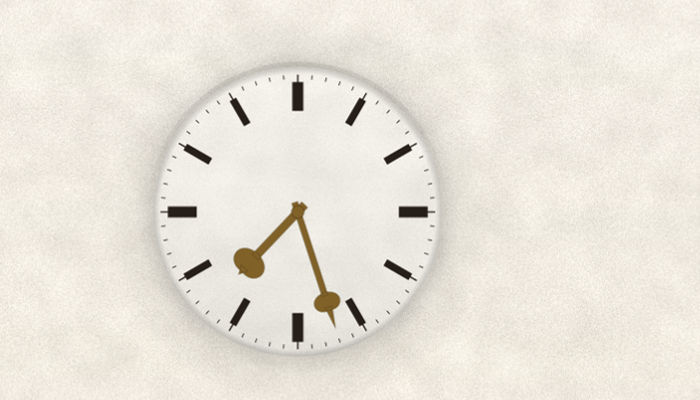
h=7 m=27
